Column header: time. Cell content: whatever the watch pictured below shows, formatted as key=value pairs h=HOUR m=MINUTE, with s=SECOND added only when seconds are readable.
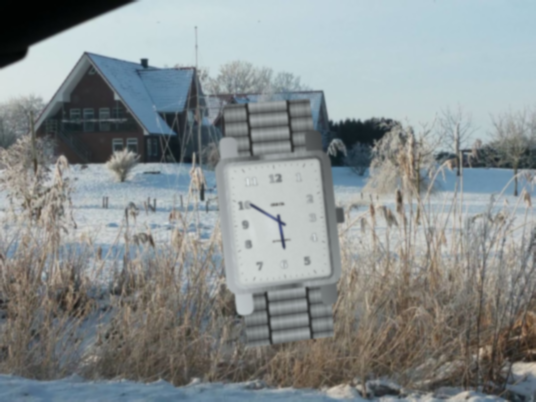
h=5 m=51
